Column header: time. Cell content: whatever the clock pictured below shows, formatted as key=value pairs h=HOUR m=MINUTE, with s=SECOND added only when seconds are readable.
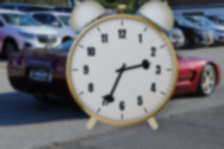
h=2 m=34
